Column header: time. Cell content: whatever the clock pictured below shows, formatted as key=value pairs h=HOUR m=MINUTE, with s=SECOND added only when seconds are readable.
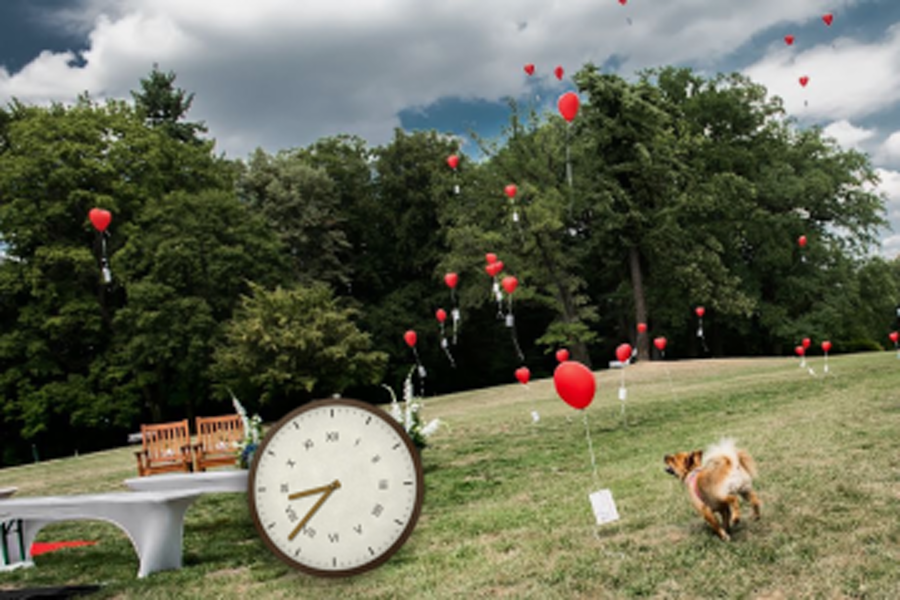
h=8 m=37
